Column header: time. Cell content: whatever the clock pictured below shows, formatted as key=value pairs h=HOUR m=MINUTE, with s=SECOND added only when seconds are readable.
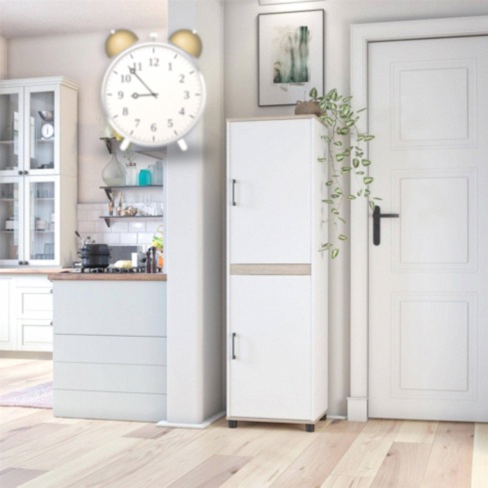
h=8 m=53
